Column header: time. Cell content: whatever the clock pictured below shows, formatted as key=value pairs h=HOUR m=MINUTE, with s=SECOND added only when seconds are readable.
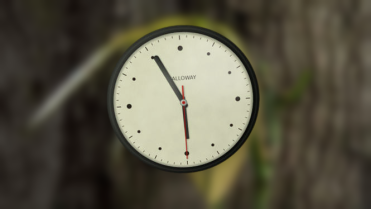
h=5 m=55 s=30
